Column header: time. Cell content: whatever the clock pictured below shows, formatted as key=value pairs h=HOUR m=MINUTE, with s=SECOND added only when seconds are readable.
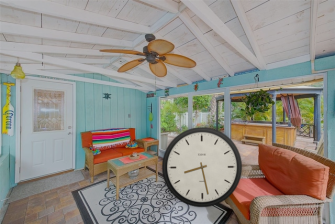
h=8 m=28
